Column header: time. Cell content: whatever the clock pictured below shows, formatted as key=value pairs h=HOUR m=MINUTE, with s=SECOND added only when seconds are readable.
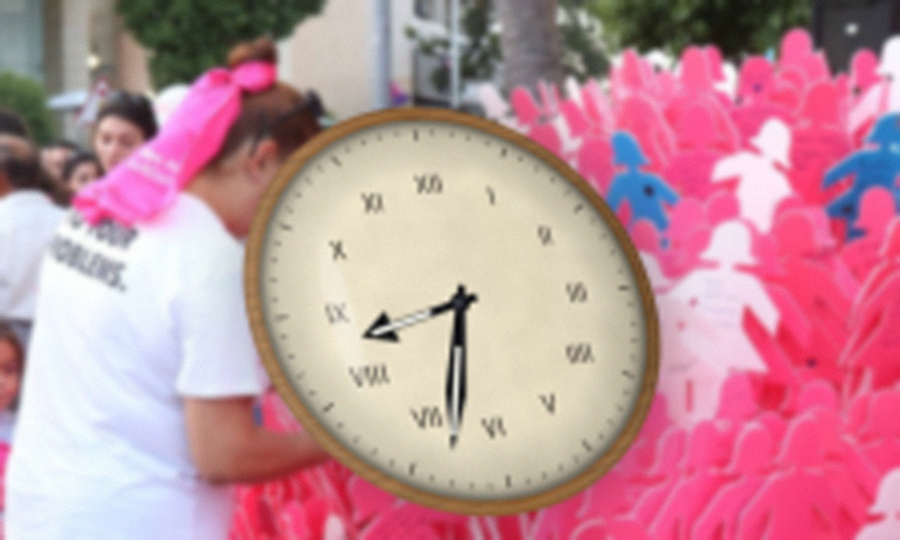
h=8 m=33
